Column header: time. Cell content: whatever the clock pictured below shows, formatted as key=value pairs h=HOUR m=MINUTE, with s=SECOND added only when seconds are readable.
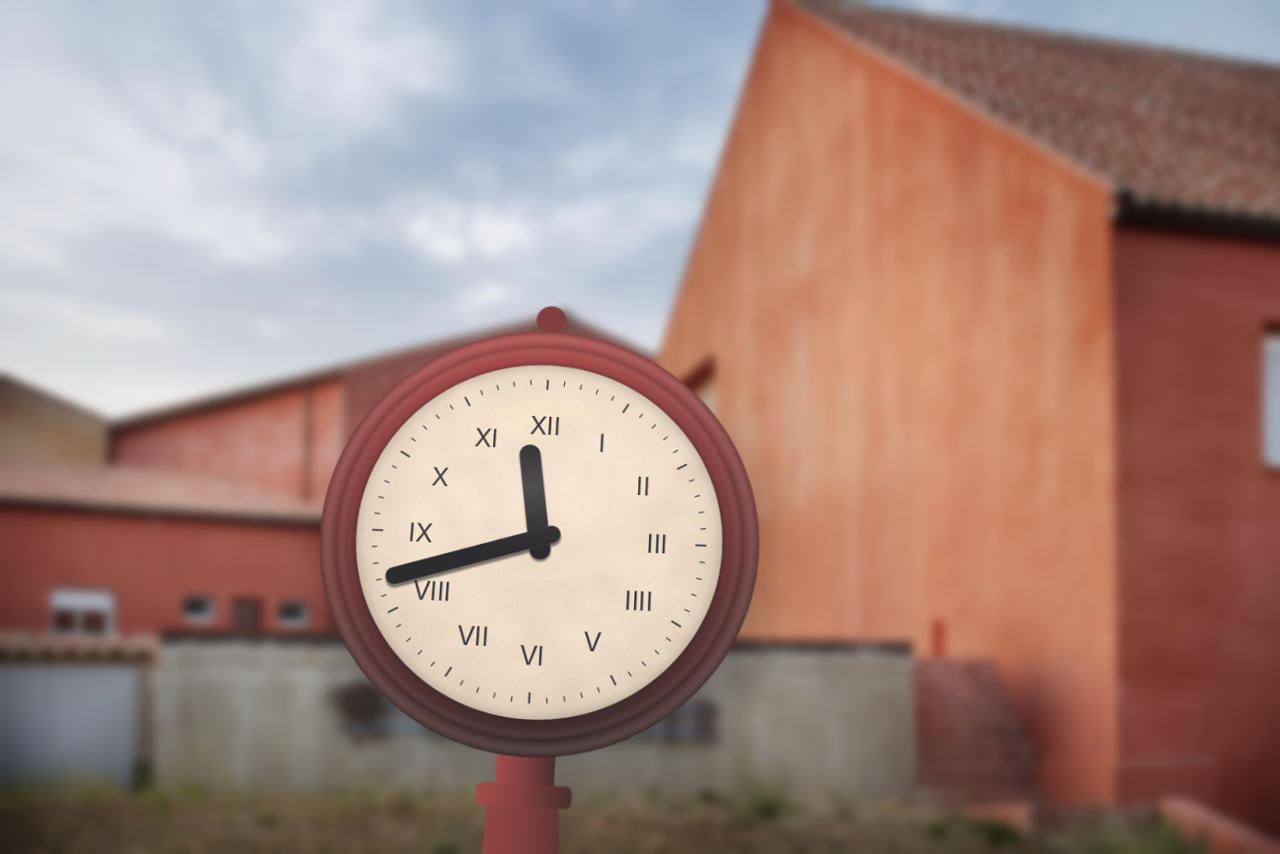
h=11 m=42
